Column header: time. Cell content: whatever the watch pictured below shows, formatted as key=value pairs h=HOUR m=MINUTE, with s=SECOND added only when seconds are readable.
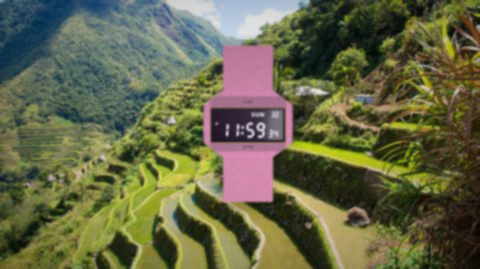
h=11 m=59
